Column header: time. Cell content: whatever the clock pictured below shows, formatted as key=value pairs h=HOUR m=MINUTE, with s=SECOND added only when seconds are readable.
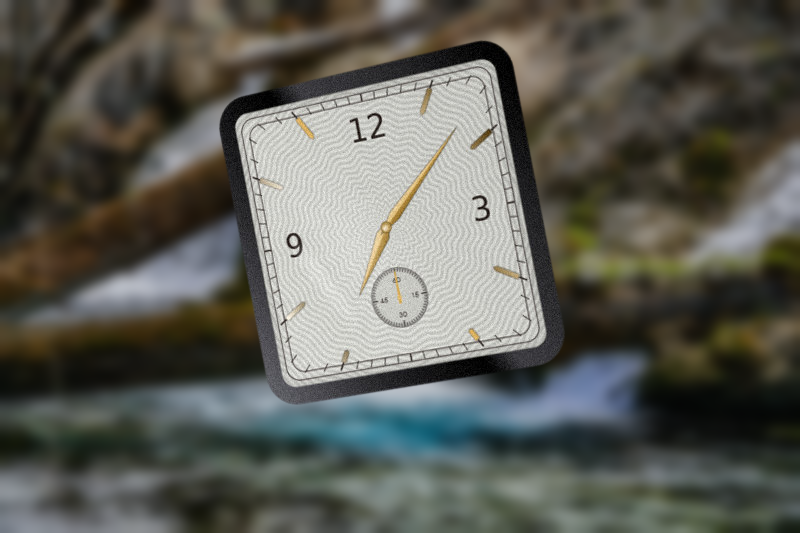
h=7 m=8
